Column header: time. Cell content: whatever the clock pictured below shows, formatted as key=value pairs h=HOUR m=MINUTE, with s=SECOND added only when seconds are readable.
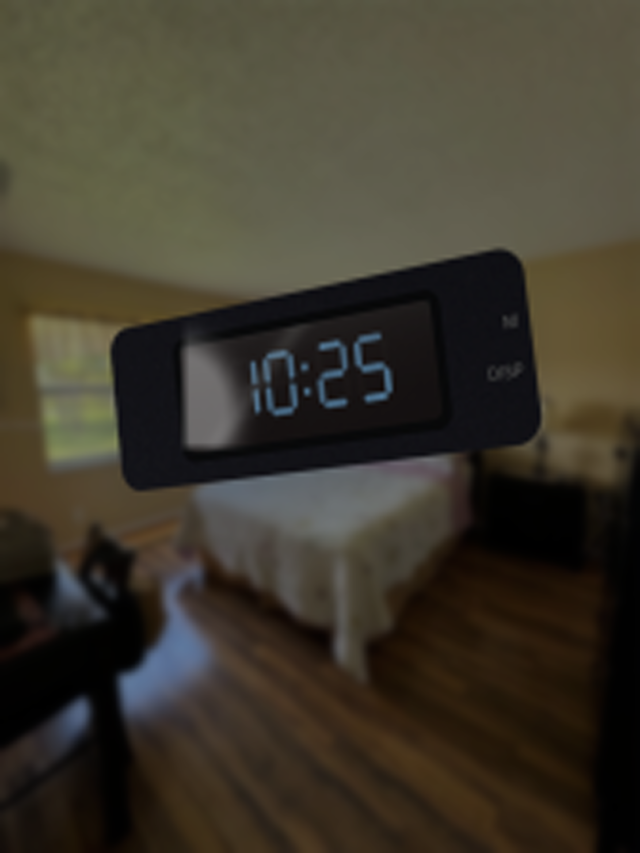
h=10 m=25
